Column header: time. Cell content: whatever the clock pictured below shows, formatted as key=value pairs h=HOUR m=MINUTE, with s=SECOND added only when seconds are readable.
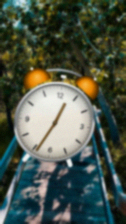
h=12 m=34
